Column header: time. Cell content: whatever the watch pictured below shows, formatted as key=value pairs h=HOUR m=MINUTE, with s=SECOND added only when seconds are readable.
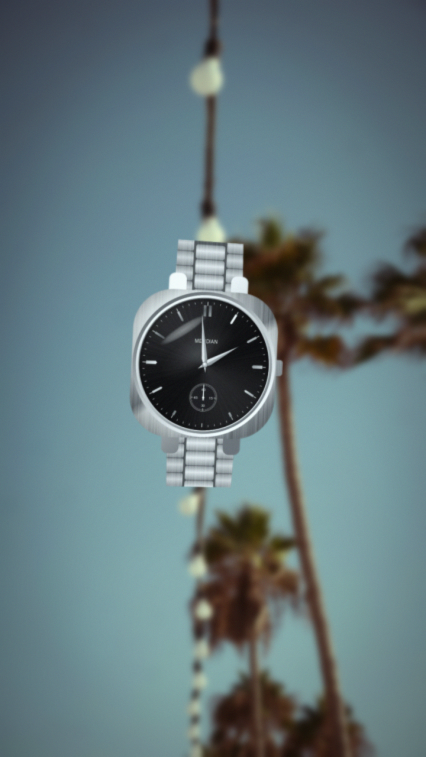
h=1 m=59
